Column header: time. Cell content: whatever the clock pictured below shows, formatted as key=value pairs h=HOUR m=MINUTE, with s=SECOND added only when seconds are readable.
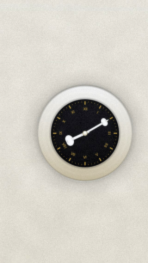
h=8 m=10
